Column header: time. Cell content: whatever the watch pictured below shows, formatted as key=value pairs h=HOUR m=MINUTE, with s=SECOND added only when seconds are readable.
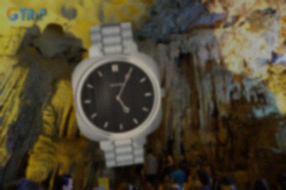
h=5 m=5
